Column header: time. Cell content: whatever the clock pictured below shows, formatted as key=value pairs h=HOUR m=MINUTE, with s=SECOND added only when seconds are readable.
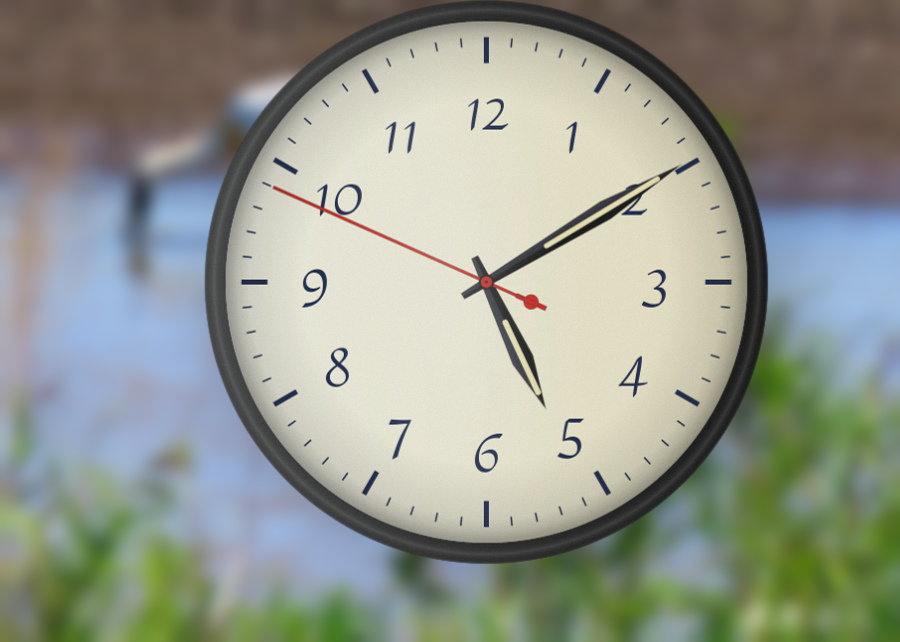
h=5 m=9 s=49
